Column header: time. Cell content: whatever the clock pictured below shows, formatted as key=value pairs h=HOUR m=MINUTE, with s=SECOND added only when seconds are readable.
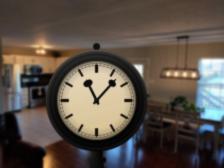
h=11 m=7
